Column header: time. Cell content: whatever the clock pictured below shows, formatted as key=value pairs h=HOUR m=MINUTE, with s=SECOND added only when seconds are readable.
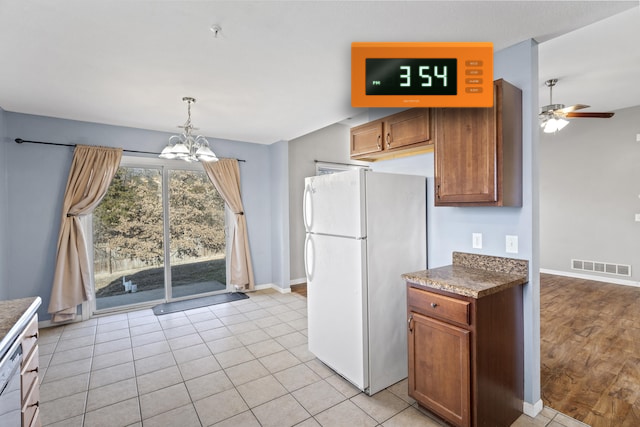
h=3 m=54
